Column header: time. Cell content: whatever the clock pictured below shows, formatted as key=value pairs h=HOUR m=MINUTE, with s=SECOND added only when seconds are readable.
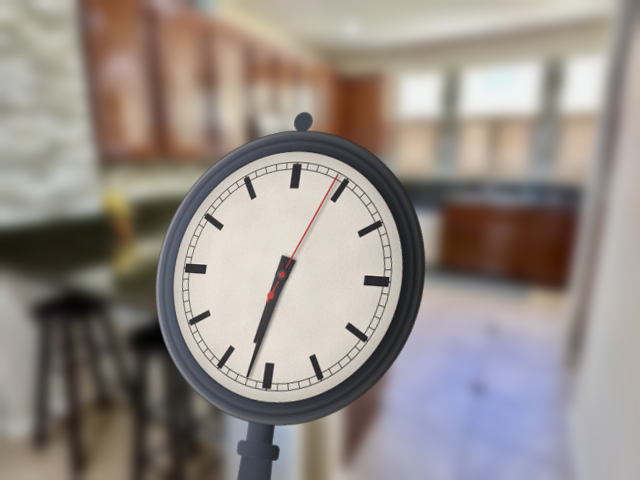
h=6 m=32 s=4
